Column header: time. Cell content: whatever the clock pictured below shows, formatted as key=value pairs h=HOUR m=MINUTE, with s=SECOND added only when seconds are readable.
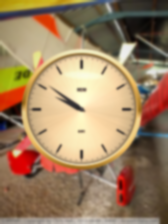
h=9 m=51
